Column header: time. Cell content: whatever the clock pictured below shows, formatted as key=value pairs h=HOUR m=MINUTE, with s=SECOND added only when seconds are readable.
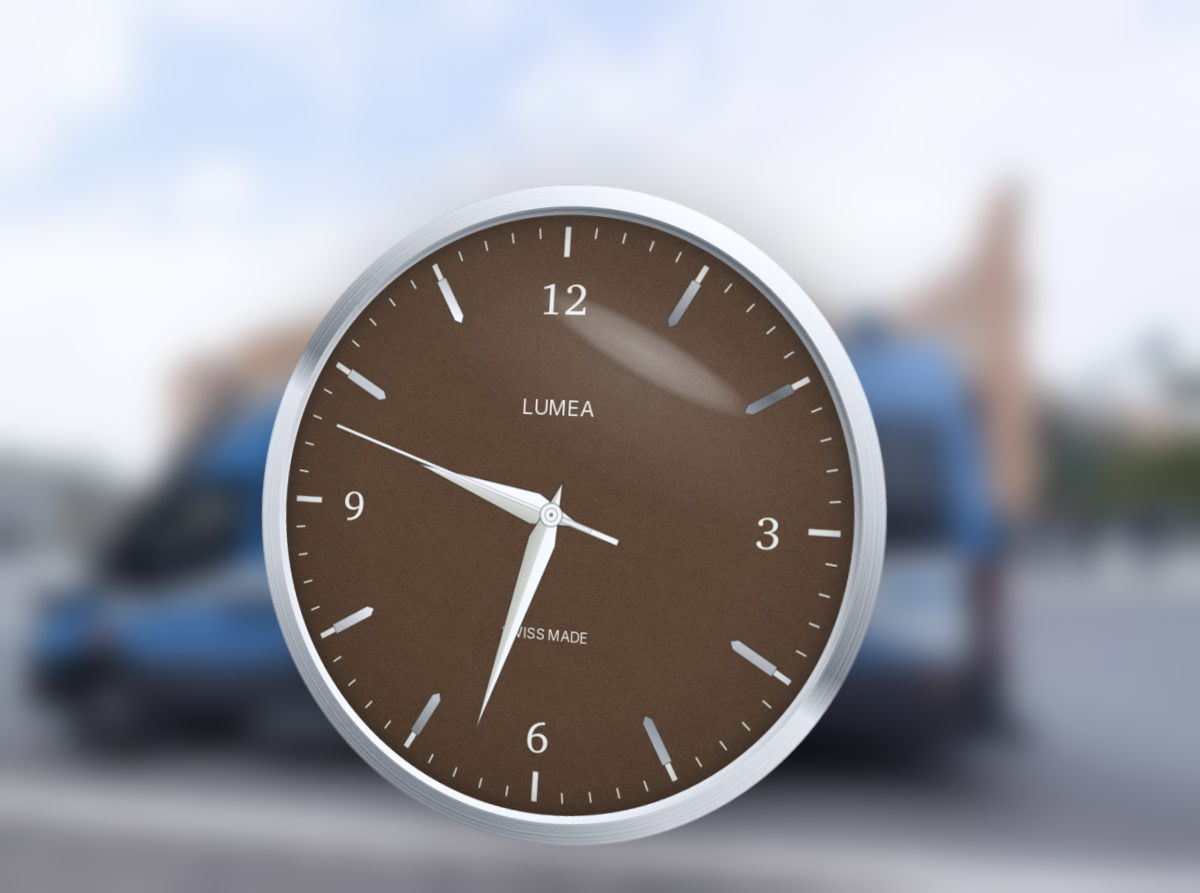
h=9 m=32 s=48
